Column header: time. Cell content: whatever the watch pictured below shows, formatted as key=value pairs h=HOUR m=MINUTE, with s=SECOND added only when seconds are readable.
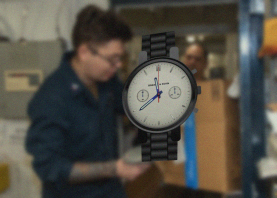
h=11 m=39
